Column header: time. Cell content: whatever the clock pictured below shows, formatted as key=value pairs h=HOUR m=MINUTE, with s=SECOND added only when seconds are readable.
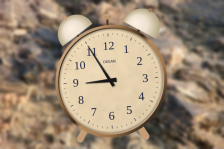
h=8 m=55
